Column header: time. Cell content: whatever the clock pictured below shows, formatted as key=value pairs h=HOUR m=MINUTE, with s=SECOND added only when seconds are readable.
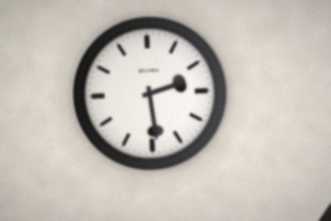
h=2 m=29
